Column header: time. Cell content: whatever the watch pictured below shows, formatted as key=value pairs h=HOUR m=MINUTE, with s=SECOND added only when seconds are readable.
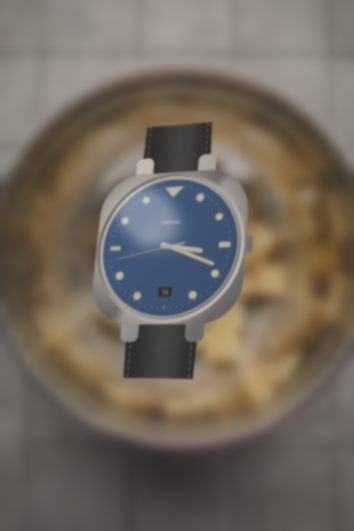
h=3 m=18 s=43
